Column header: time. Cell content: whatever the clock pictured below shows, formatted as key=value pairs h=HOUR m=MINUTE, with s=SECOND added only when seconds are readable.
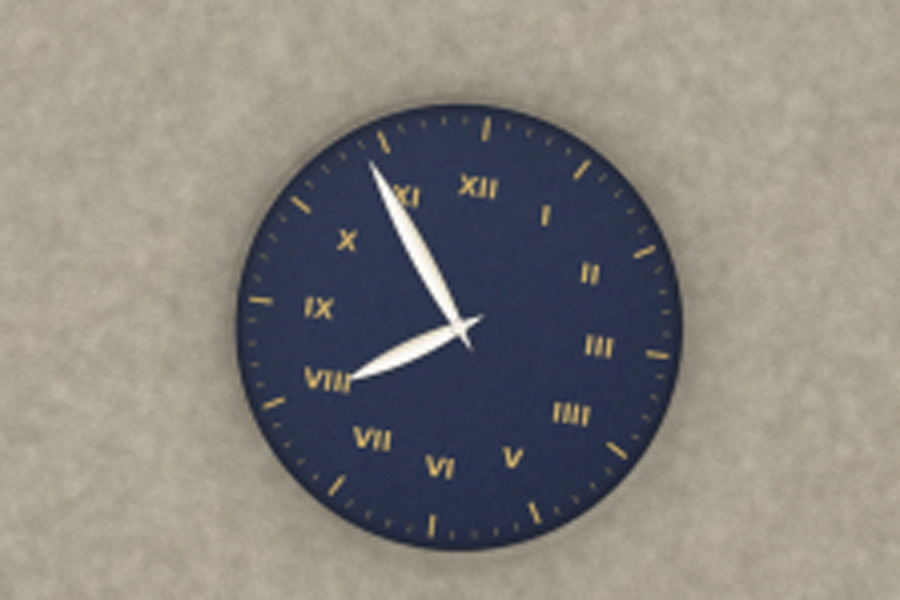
h=7 m=54
